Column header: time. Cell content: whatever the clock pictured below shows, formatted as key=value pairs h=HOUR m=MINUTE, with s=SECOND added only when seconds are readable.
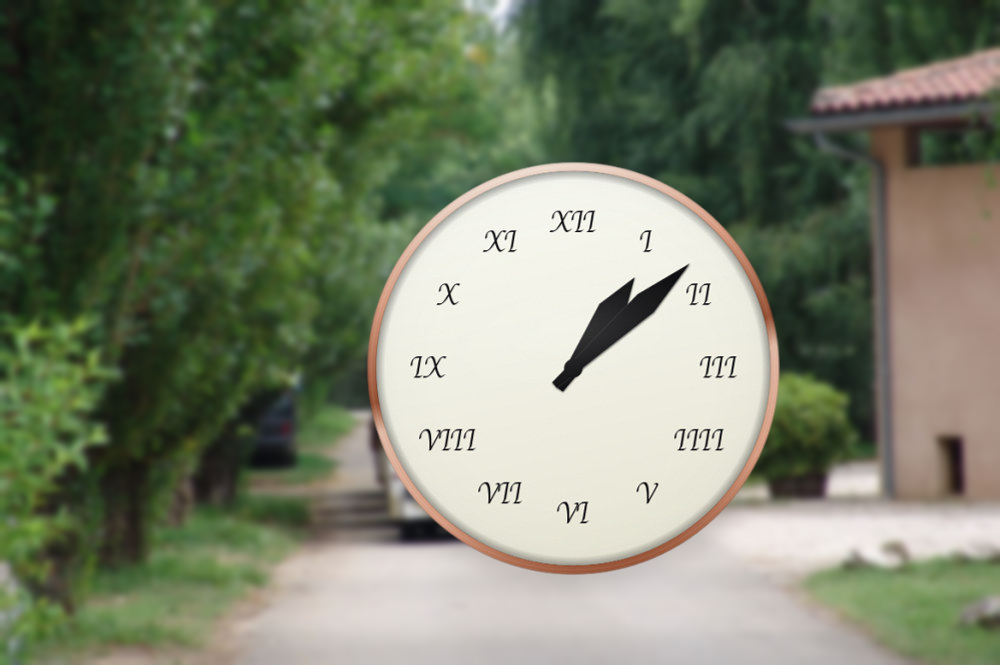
h=1 m=8
